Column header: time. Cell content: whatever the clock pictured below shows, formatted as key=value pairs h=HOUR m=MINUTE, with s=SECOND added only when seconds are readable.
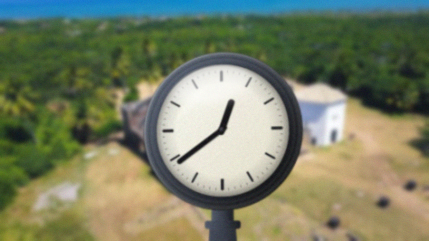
h=12 m=39
